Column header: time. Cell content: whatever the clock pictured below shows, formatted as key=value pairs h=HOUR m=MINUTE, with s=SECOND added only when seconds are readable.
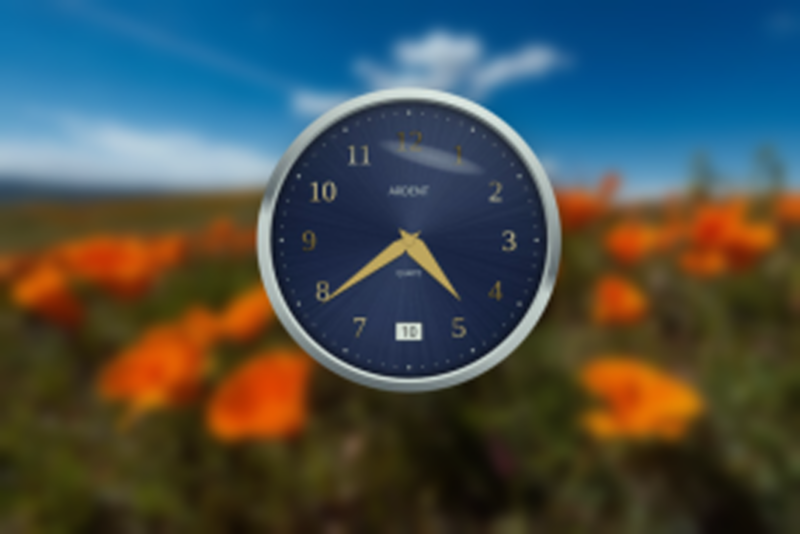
h=4 m=39
